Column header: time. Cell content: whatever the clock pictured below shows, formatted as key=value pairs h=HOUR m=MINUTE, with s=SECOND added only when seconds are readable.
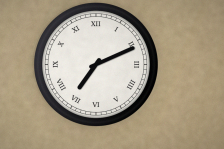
h=7 m=11
